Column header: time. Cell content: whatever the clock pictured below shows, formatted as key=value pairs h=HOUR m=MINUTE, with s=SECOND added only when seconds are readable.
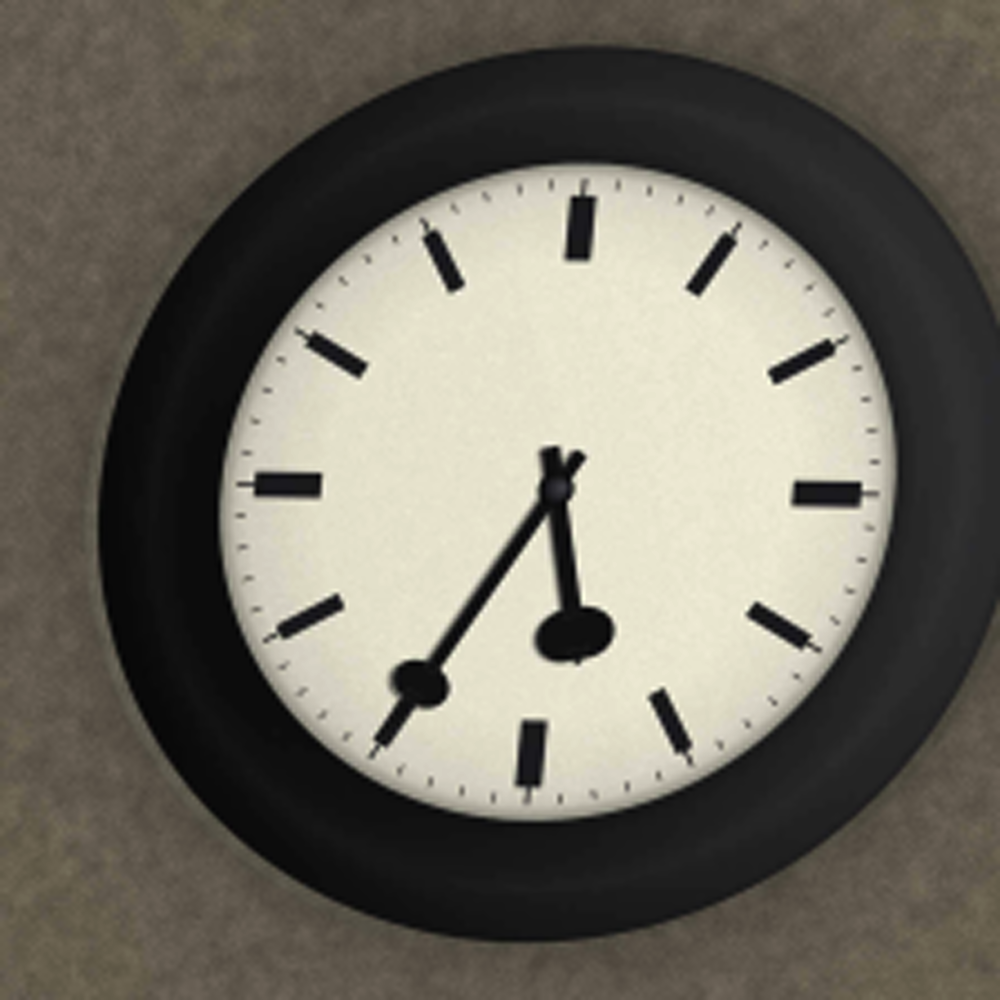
h=5 m=35
